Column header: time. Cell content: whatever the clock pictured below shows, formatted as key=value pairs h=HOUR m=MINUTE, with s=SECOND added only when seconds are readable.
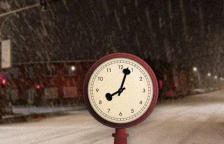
h=8 m=3
